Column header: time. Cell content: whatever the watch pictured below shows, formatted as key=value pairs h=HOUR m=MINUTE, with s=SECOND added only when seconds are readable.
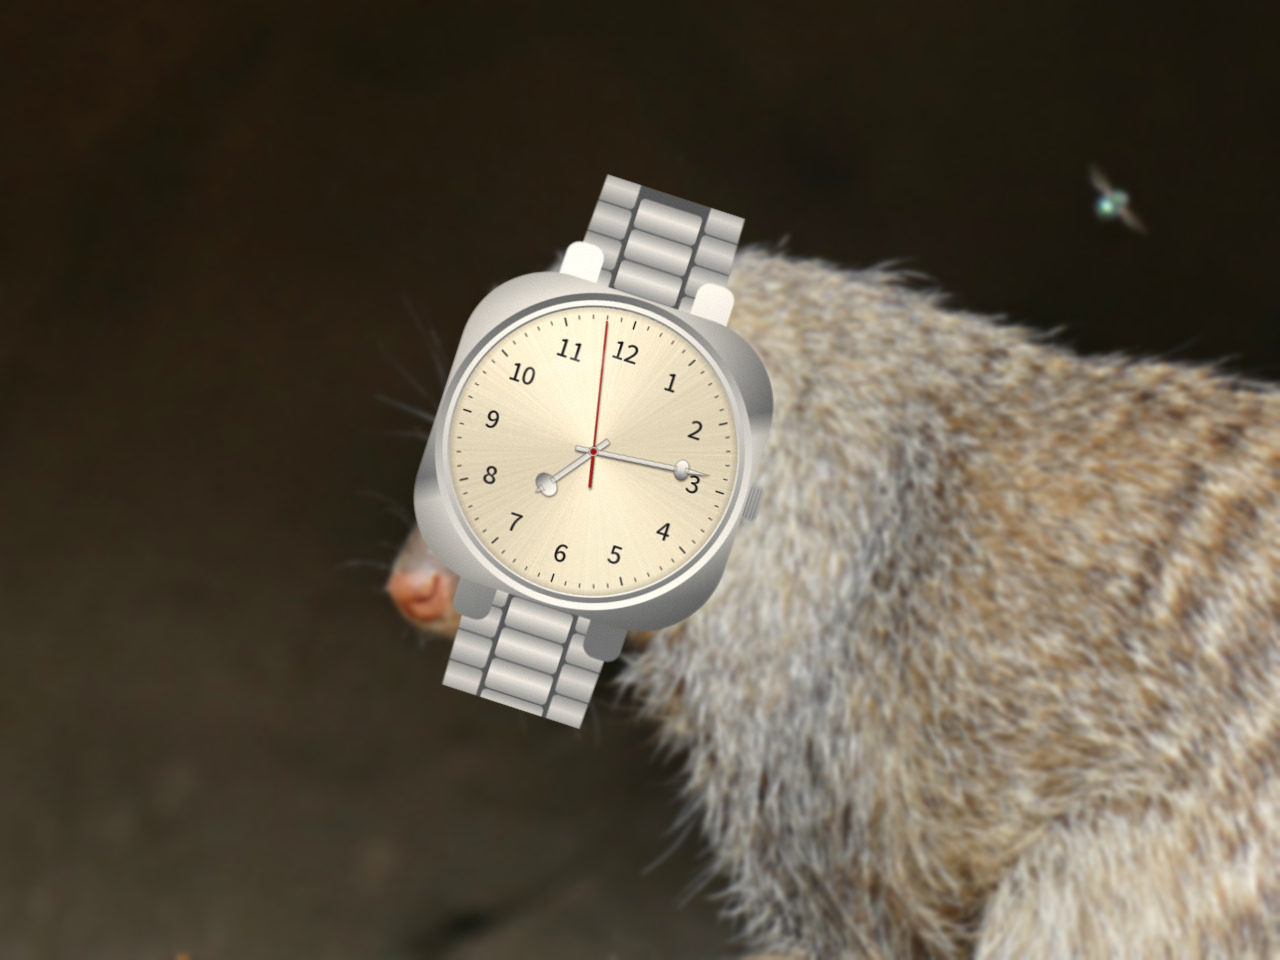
h=7 m=13 s=58
